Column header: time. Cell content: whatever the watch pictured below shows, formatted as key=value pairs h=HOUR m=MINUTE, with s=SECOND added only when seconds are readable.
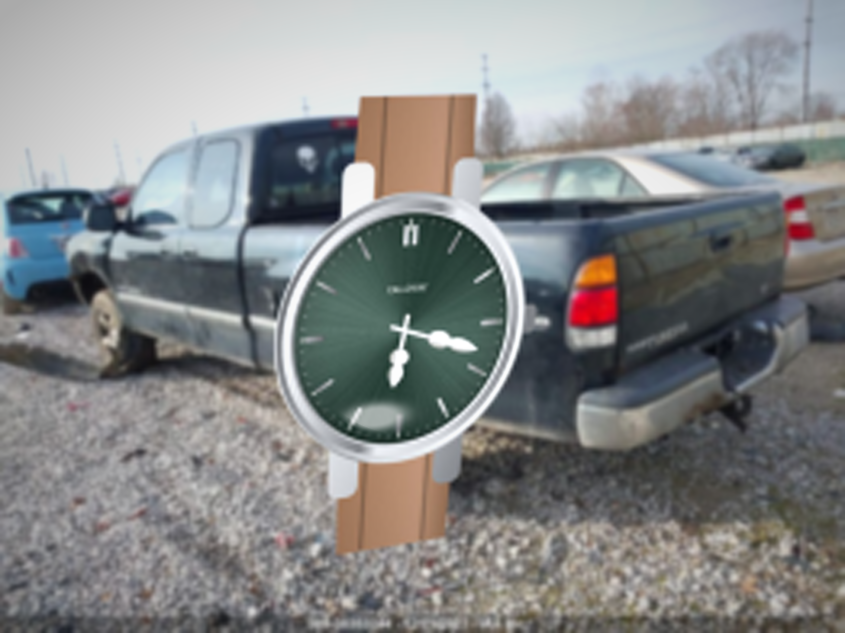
h=6 m=18
